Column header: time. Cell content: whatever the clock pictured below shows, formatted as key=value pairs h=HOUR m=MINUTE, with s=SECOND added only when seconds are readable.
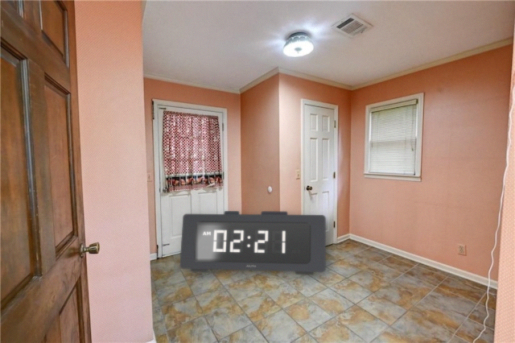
h=2 m=21
